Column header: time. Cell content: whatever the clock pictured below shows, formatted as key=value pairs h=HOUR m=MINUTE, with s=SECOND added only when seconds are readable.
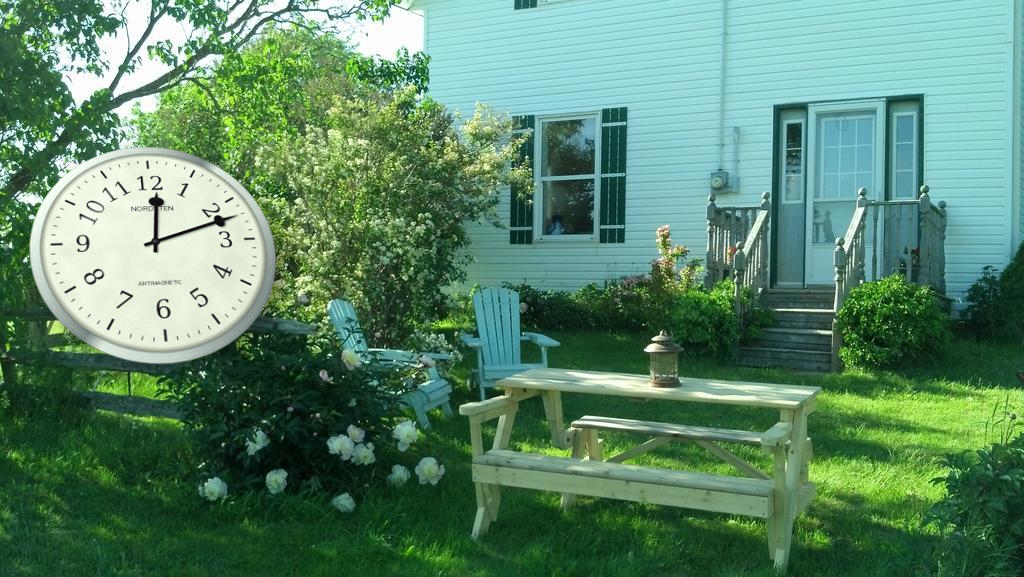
h=12 m=12
